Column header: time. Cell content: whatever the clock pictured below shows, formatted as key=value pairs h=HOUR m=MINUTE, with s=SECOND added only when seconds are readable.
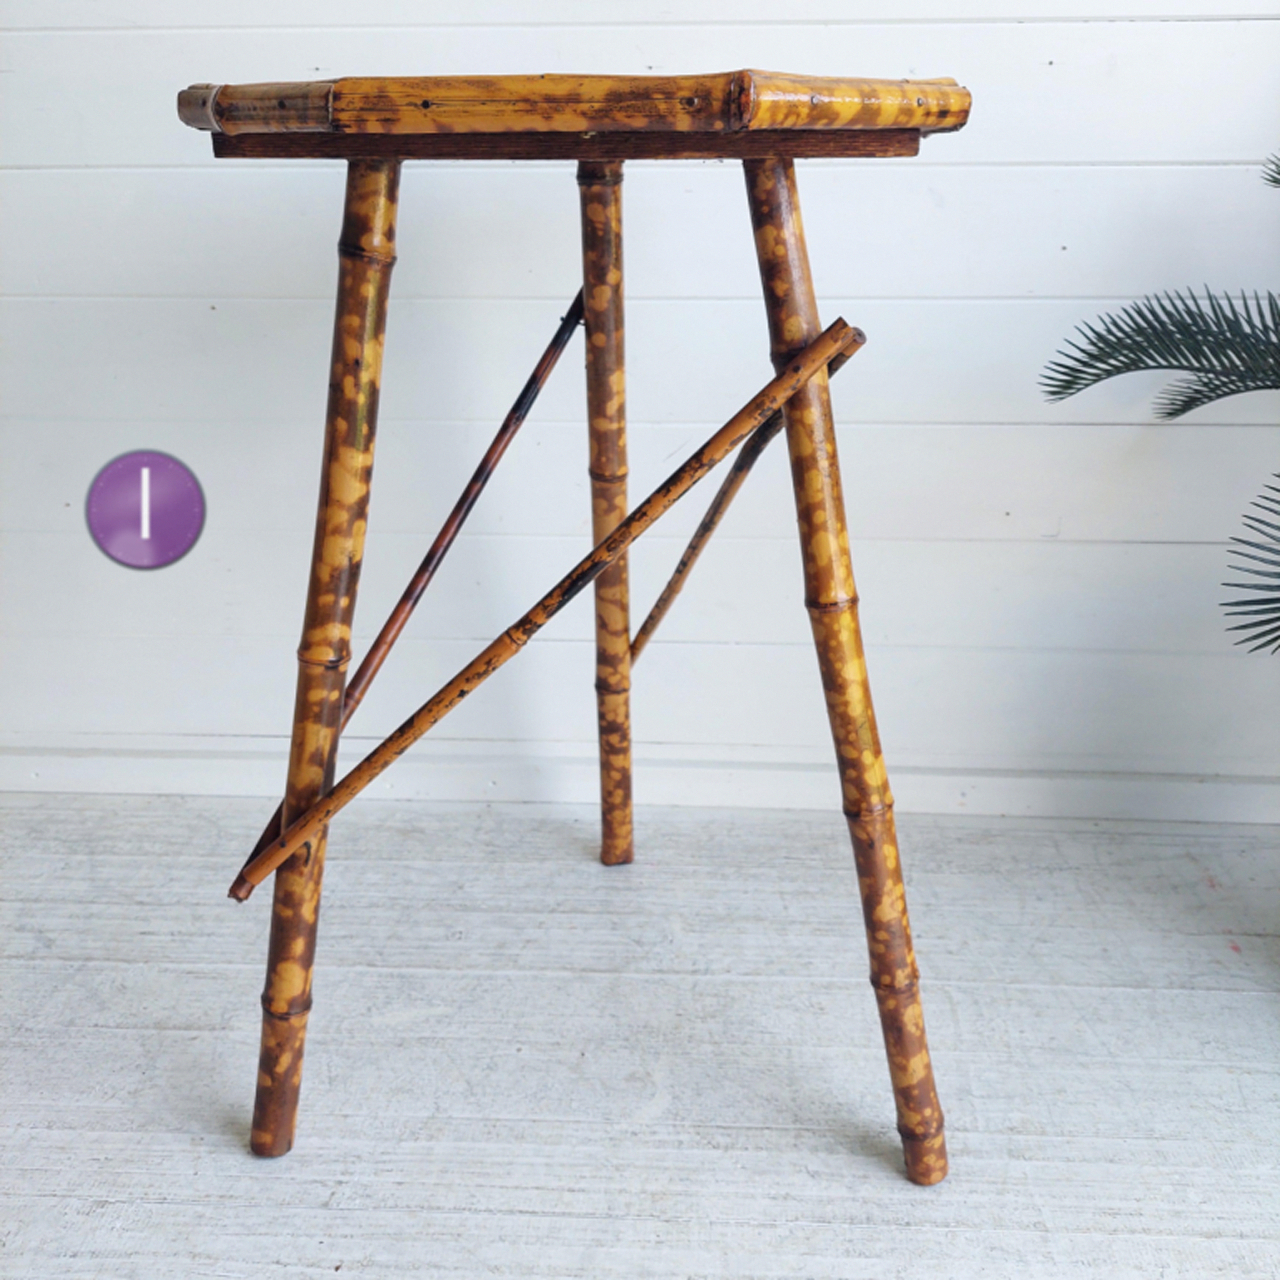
h=6 m=0
